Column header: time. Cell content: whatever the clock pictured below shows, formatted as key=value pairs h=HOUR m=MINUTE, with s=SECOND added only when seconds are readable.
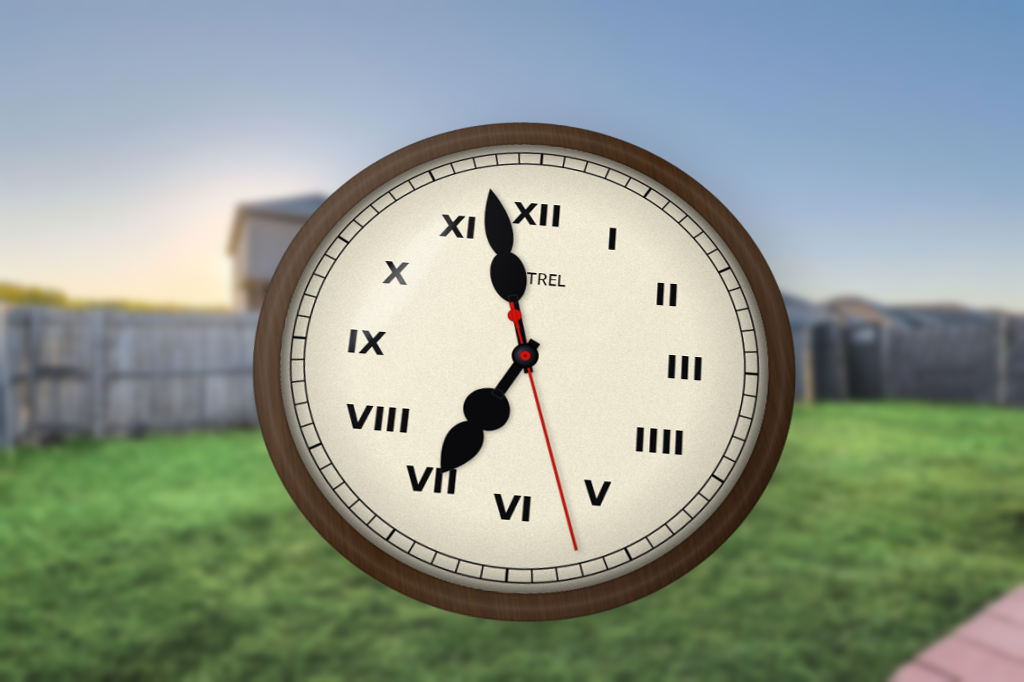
h=6 m=57 s=27
